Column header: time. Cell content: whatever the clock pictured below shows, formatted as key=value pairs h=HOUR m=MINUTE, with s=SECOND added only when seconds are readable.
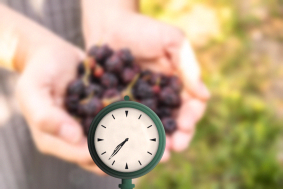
h=7 m=37
